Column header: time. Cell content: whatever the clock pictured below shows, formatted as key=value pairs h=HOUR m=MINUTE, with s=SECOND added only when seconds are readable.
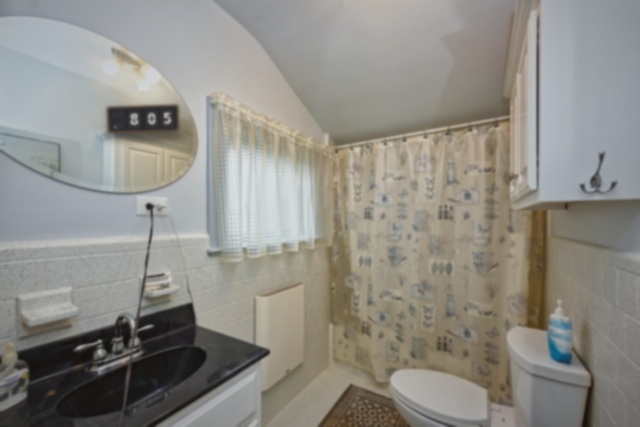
h=8 m=5
